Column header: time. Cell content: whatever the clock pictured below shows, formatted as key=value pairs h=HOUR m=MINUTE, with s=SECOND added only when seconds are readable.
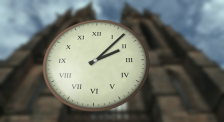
h=2 m=7
